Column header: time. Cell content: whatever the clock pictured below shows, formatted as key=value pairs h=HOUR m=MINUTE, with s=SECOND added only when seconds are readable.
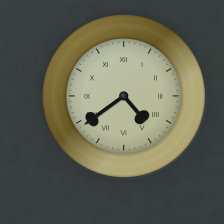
h=4 m=39
